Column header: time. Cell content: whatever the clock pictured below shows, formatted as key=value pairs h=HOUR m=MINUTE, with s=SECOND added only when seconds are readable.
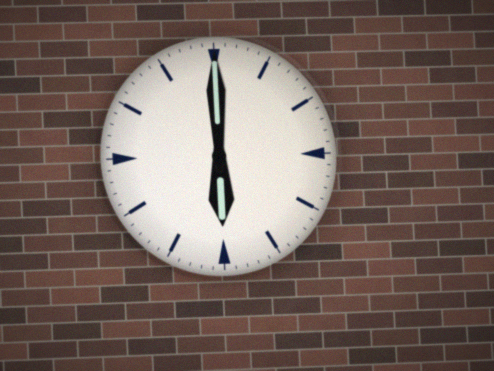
h=6 m=0
